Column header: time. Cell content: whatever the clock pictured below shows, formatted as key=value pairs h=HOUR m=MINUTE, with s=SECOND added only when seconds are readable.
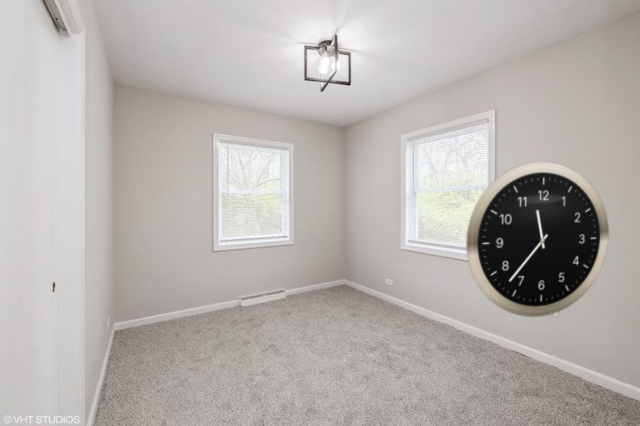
h=11 m=37
